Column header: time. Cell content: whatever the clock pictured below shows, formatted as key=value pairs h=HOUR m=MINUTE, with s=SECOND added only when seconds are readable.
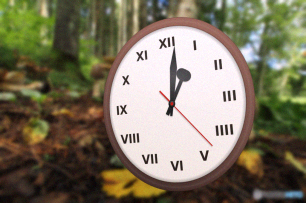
h=1 m=1 s=23
